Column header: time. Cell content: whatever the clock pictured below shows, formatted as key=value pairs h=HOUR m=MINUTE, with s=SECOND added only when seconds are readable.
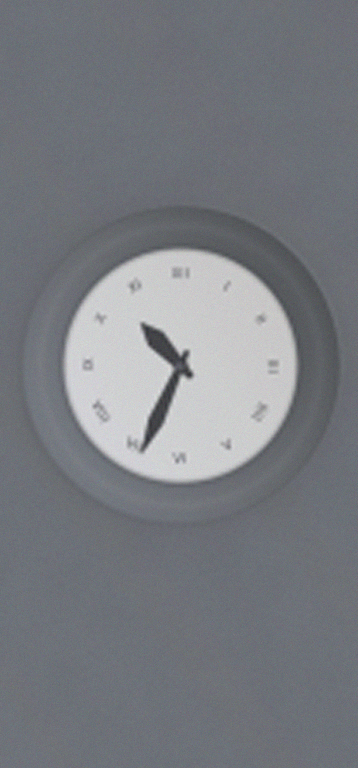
h=10 m=34
